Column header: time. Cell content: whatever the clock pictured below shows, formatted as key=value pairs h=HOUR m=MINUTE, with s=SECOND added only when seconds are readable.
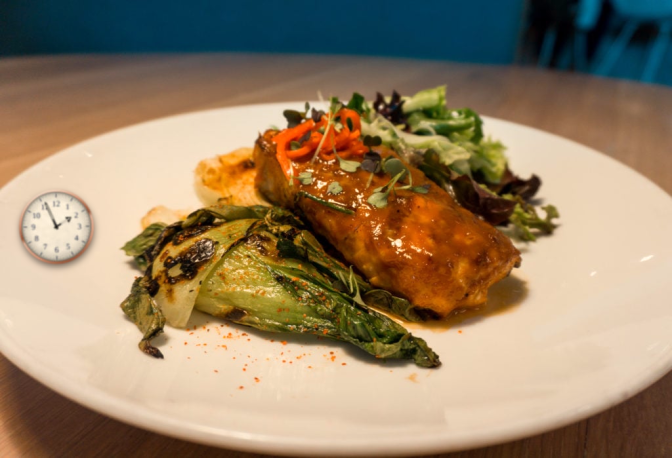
h=1 m=56
